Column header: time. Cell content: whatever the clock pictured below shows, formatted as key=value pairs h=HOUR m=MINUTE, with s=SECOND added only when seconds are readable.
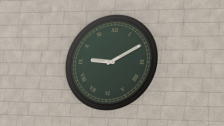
h=9 m=10
